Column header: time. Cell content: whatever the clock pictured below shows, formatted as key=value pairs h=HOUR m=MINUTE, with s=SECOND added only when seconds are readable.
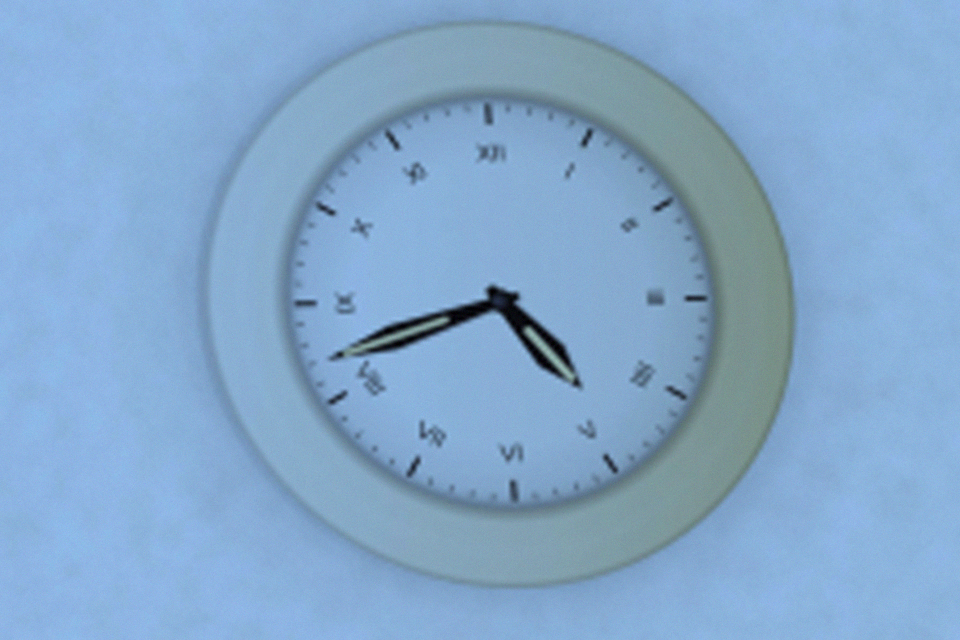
h=4 m=42
